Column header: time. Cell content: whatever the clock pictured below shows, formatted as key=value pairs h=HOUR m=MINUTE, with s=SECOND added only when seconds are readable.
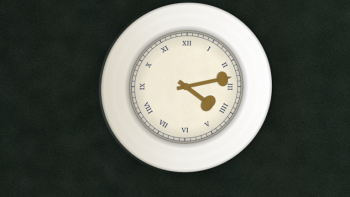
h=4 m=13
